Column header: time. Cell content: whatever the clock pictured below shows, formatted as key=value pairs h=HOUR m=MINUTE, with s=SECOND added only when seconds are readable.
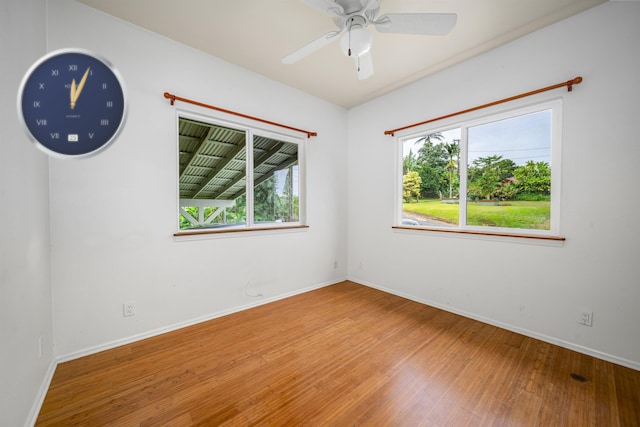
h=12 m=4
